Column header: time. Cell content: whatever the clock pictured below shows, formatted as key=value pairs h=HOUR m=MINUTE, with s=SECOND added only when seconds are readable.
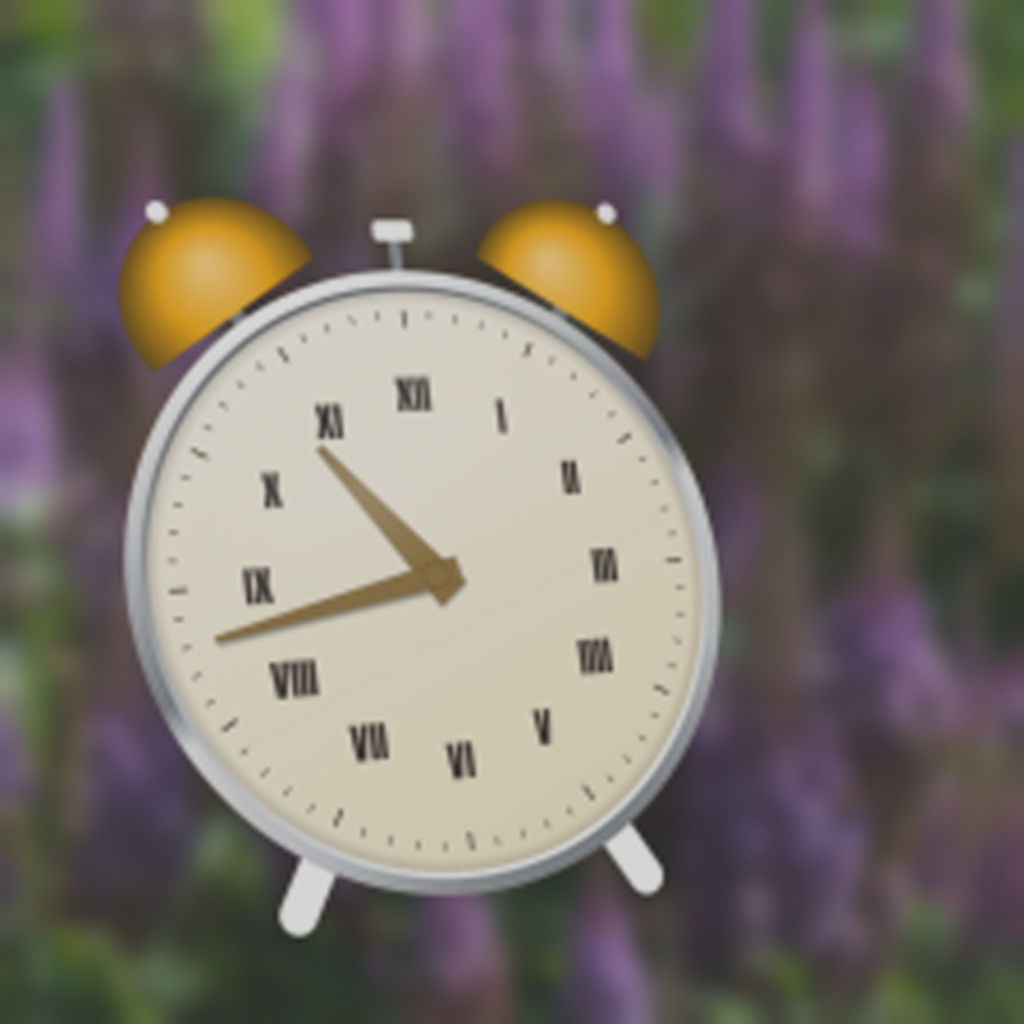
h=10 m=43
